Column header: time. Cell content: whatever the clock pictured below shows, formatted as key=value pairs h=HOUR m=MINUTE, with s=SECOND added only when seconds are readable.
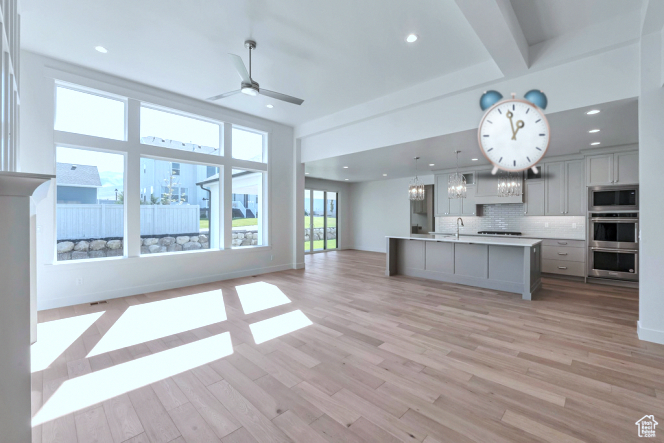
h=12 m=58
